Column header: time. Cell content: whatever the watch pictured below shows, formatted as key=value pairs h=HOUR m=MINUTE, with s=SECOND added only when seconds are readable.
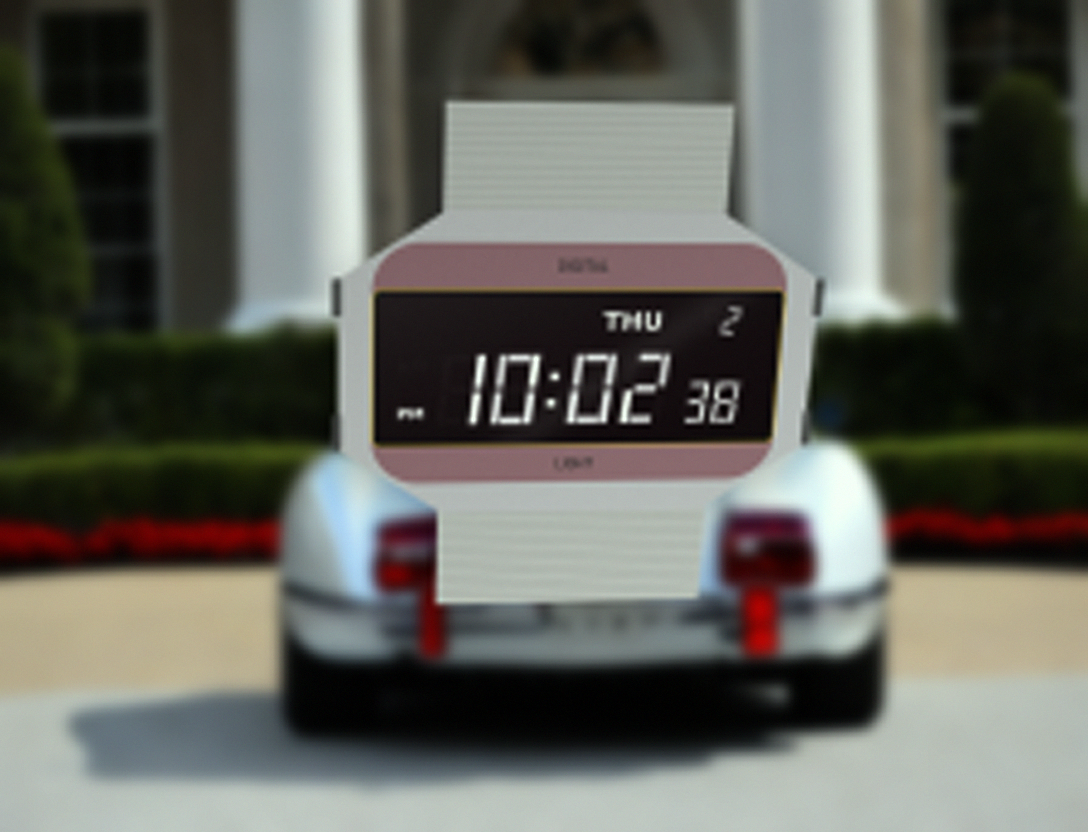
h=10 m=2 s=38
